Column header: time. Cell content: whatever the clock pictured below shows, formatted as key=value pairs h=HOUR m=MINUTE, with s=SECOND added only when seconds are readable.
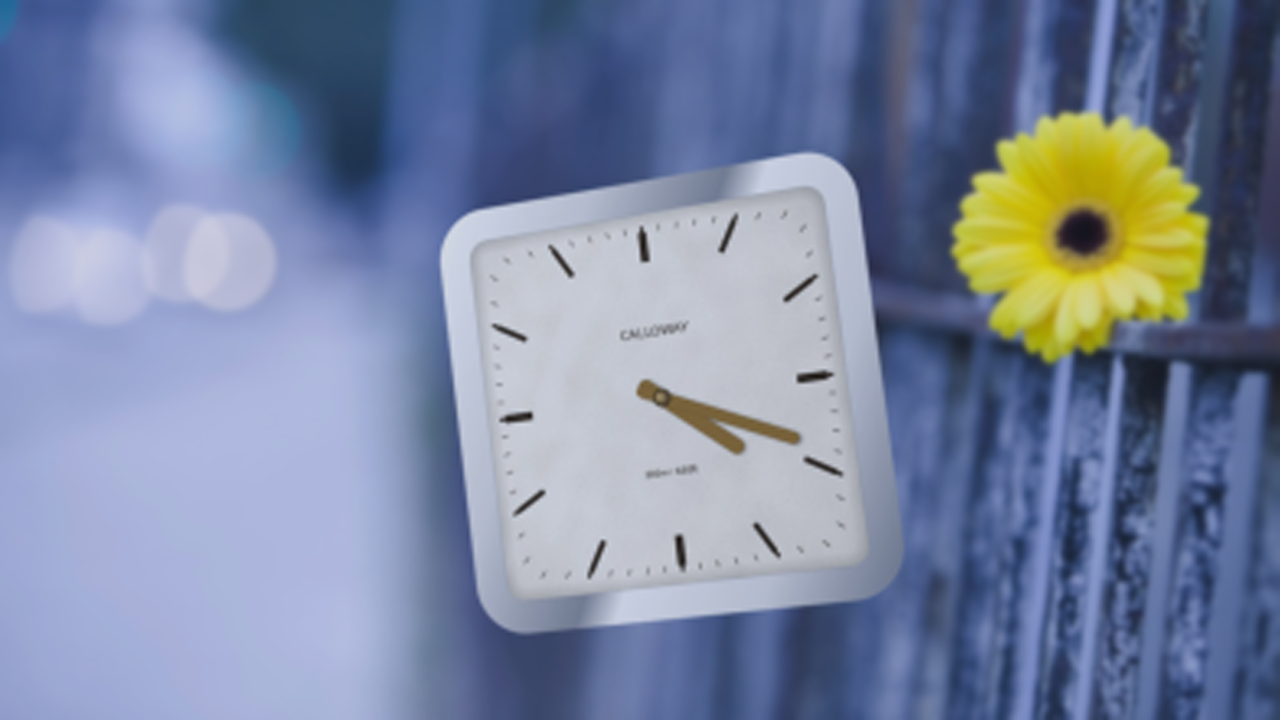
h=4 m=19
